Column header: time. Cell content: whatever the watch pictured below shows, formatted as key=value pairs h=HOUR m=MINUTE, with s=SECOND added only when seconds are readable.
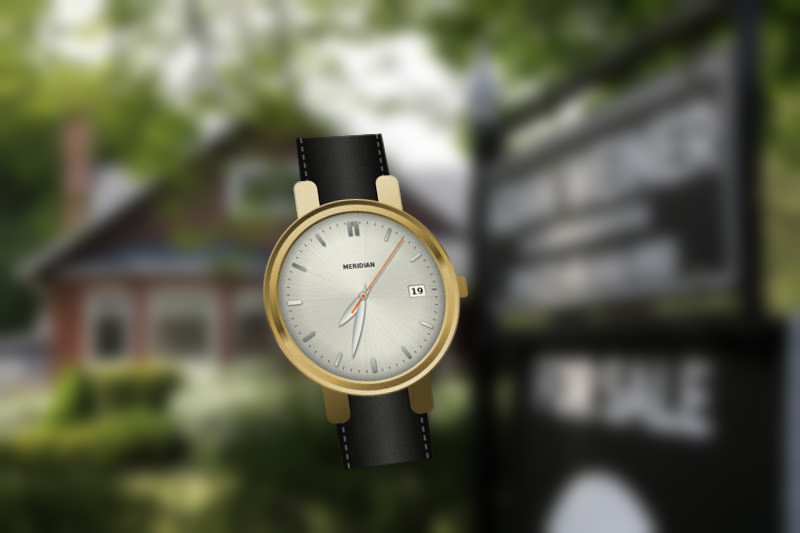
h=7 m=33 s=7
